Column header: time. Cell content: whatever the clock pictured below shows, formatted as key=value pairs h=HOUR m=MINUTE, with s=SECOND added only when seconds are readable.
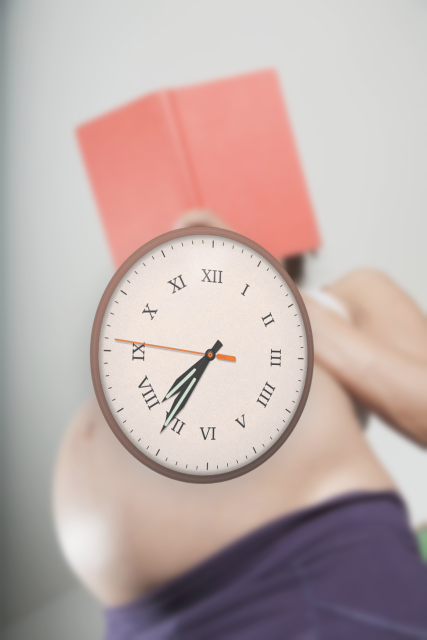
h=7 m=35 s=46
